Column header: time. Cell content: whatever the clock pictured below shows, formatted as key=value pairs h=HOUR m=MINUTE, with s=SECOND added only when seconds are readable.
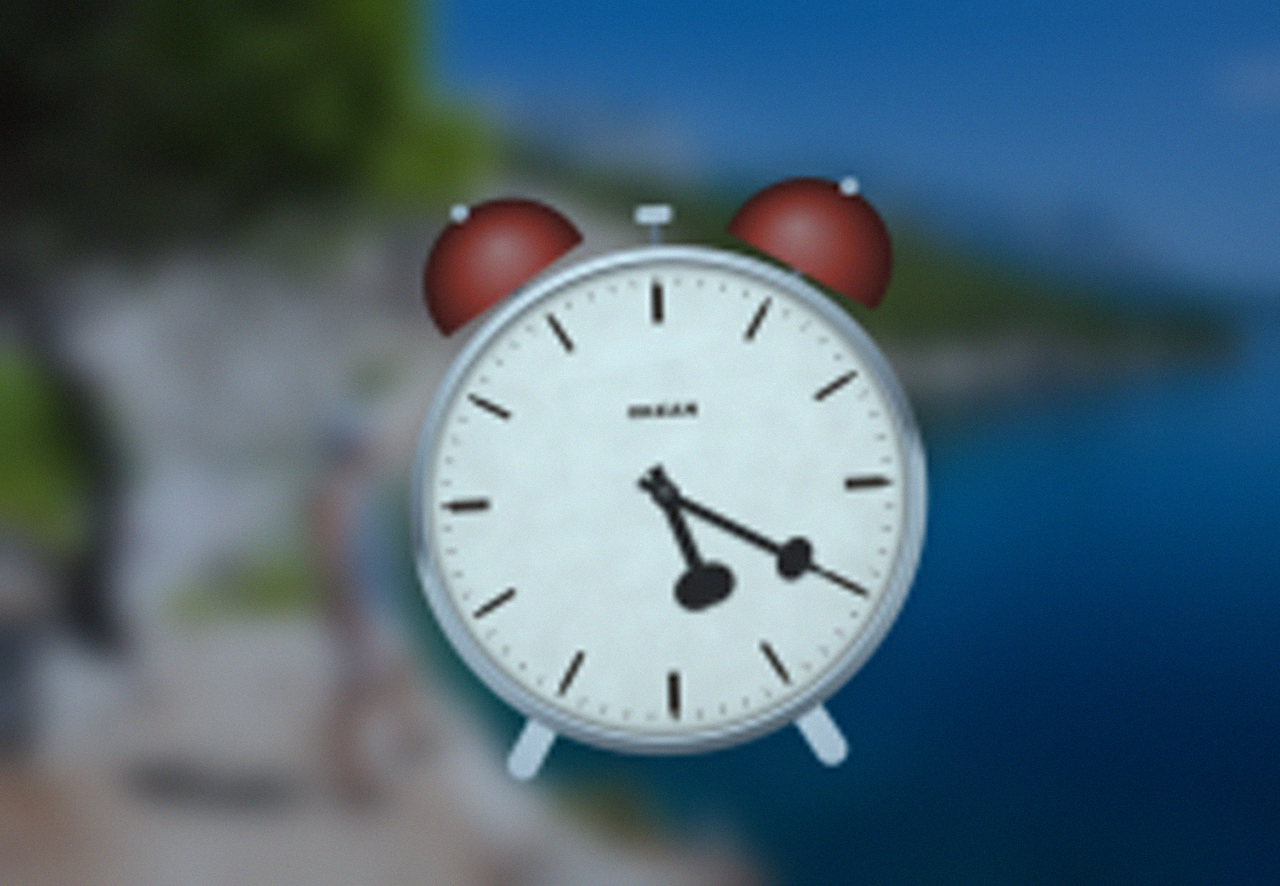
h=5 m=20
